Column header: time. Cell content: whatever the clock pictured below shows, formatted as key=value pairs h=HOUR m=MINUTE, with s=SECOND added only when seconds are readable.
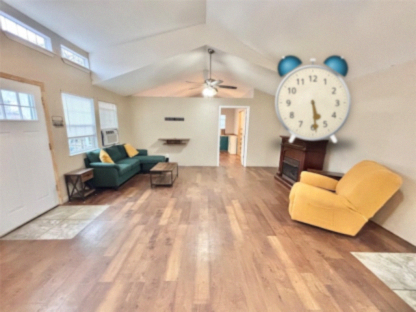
h=5 m=29
